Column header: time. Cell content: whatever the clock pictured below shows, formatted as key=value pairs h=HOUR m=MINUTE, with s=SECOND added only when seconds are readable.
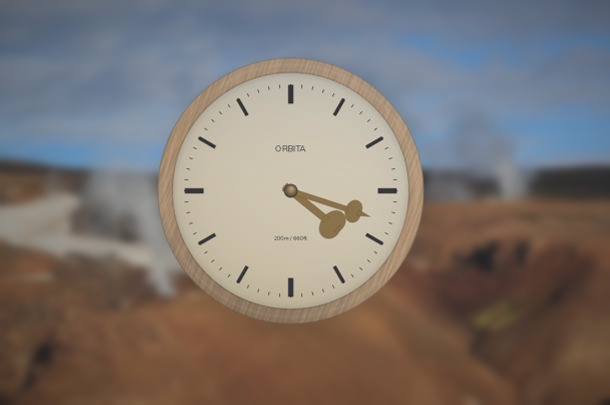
h=4 m=18
